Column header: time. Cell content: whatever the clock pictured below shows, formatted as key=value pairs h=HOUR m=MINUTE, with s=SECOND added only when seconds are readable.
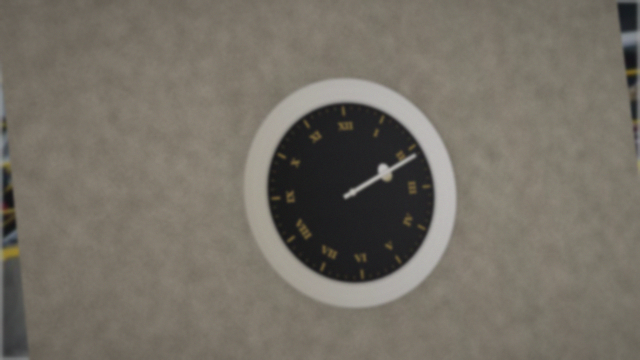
h=2 m=11
